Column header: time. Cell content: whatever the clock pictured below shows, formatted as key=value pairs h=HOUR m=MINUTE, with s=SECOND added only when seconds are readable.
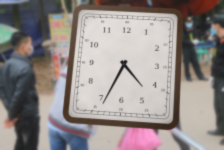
h=4 m=34
